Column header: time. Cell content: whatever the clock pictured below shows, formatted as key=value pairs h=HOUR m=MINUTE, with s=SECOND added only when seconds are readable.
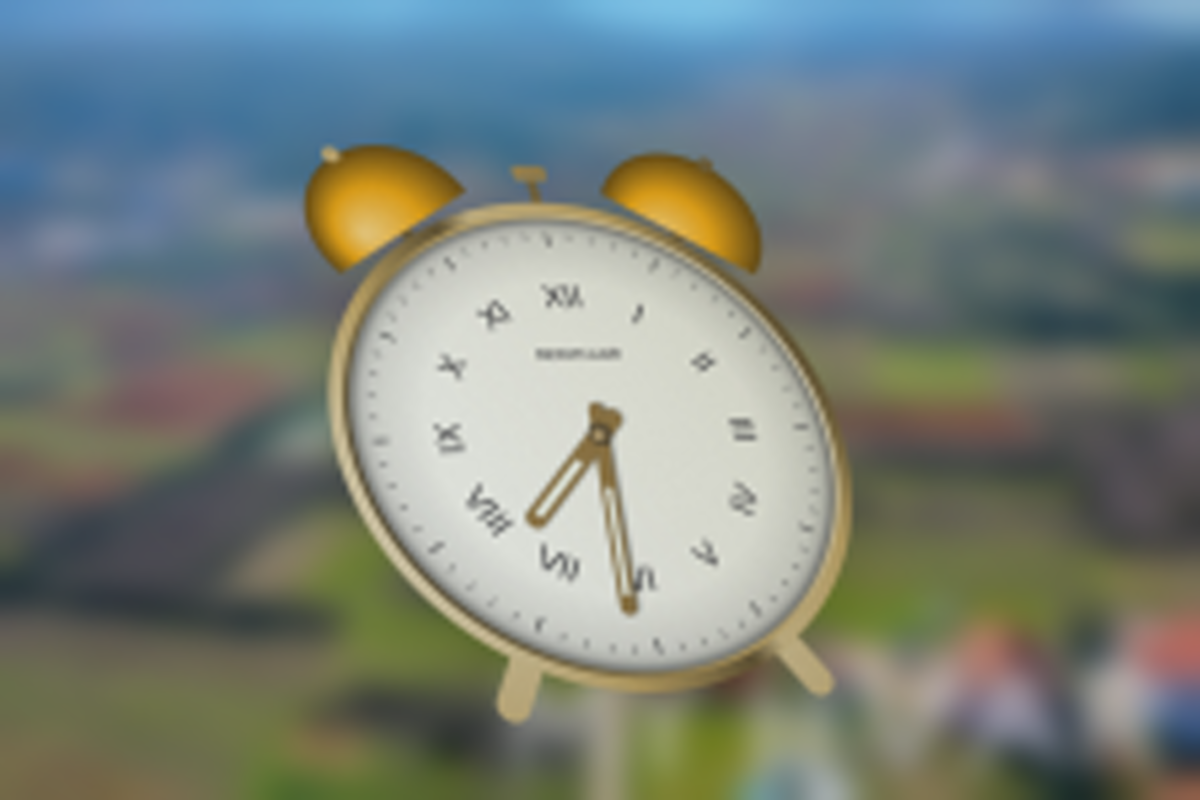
h=7 m=31
